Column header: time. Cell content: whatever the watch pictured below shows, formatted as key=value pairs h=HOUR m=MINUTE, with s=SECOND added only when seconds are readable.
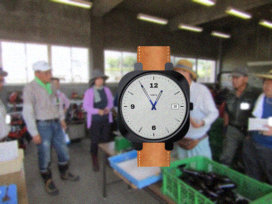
h=12 m=55
